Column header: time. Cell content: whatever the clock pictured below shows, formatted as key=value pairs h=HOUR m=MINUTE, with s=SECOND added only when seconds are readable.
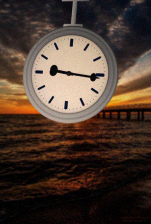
h=9 m=16
